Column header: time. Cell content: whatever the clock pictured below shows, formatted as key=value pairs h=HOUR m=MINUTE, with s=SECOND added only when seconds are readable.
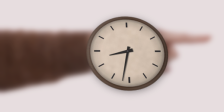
h=8 m=32
